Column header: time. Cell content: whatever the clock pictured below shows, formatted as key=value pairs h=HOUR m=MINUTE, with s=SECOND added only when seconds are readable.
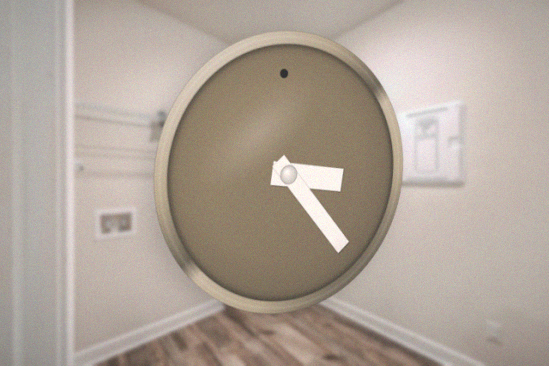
h=3 m=24
